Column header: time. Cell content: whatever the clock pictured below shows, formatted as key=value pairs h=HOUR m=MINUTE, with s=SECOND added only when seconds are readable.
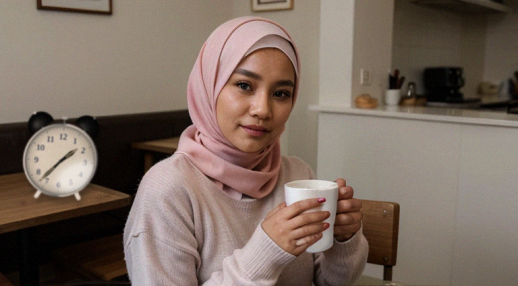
h=1 m=37
